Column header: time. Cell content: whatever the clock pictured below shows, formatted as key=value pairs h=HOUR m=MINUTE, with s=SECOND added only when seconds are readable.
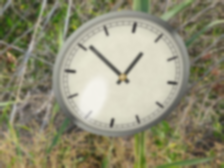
h=12 m=51
